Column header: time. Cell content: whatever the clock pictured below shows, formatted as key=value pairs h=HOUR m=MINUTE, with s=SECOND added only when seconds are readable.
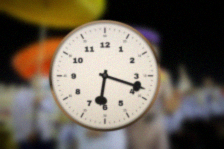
h=6 m=18
